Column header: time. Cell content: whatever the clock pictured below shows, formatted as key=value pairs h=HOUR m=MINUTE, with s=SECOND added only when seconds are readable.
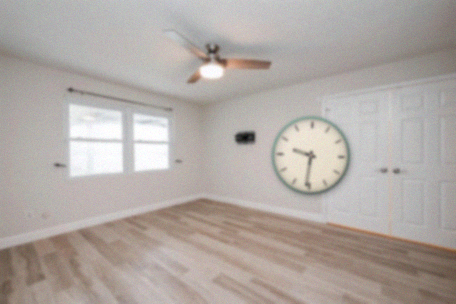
h=9 m=31
